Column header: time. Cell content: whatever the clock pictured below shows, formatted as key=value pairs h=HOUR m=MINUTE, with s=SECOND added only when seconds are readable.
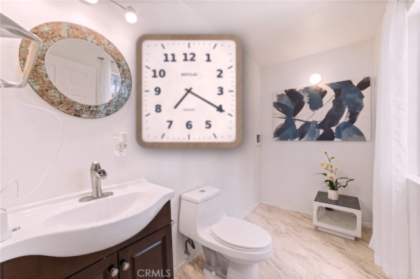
h=7 m=20
